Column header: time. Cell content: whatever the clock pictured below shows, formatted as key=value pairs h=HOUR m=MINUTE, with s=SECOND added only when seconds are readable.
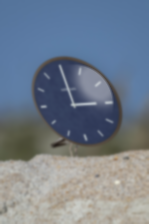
h=3 m=0
